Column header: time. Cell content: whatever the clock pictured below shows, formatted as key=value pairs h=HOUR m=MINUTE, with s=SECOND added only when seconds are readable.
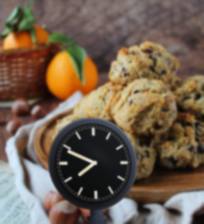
h=7 m=49
